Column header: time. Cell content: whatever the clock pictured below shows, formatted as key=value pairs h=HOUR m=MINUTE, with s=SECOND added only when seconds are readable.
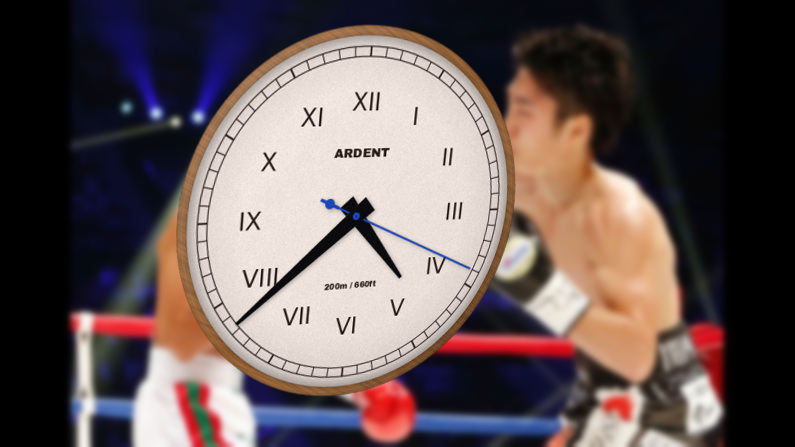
h=4 m=38 s=19
